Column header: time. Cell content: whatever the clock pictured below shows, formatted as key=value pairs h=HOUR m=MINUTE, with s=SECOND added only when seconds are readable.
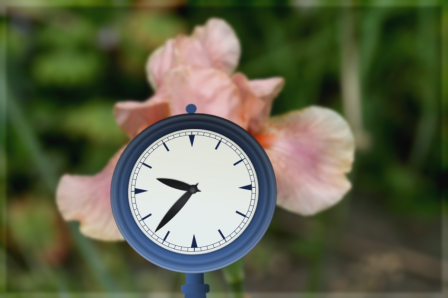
h=9 m=37
